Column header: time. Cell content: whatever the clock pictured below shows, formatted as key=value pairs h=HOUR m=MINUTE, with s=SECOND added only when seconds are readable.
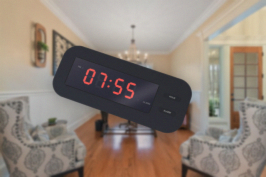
h=7 m=55
